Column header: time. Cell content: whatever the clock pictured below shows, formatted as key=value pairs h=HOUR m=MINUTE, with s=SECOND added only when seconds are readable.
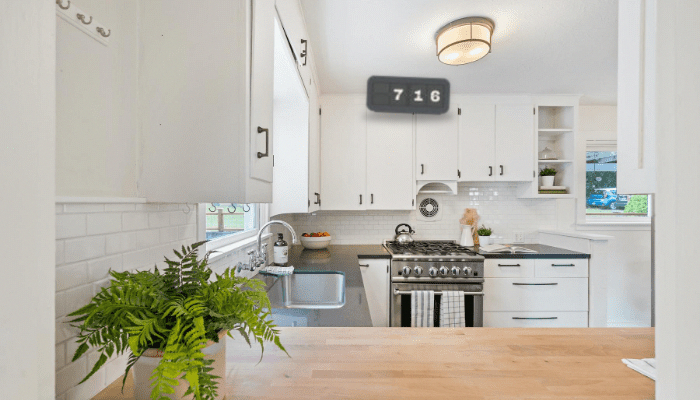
h=7 m=16
